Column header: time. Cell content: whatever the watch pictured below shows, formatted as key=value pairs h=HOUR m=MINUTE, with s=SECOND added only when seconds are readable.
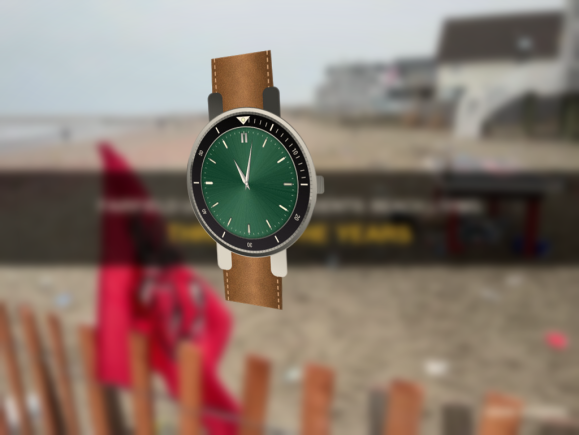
h=11 m=2
